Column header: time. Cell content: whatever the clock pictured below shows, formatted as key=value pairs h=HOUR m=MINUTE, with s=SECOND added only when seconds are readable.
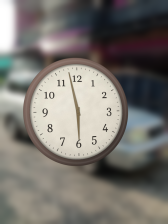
h=5 m=58
